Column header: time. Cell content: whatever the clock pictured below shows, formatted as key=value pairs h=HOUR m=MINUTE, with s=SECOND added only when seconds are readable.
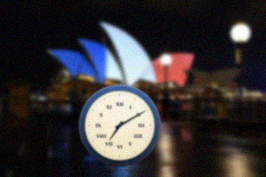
h=7 m=10
